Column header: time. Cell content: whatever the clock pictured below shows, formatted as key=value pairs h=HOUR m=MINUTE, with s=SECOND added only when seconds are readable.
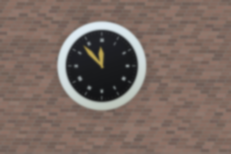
h=11 m=53
